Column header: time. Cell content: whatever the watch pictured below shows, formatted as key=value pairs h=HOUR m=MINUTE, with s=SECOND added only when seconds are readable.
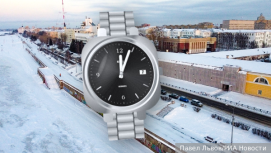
h=12 m=4
